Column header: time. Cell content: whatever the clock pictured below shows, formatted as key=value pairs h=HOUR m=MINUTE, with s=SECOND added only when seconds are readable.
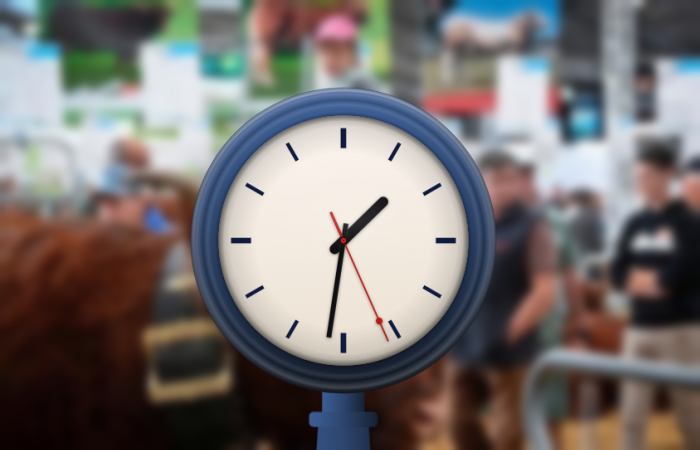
h=1 m=31 s=26
